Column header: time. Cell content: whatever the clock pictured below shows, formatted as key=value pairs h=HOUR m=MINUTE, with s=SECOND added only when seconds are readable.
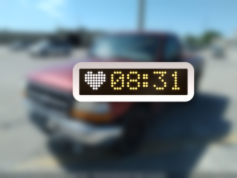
h=8 m=31
